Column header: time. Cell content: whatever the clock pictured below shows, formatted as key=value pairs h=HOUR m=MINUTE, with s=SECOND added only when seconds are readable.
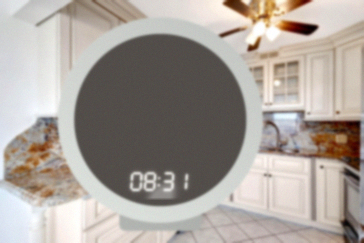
h=8 m=31
